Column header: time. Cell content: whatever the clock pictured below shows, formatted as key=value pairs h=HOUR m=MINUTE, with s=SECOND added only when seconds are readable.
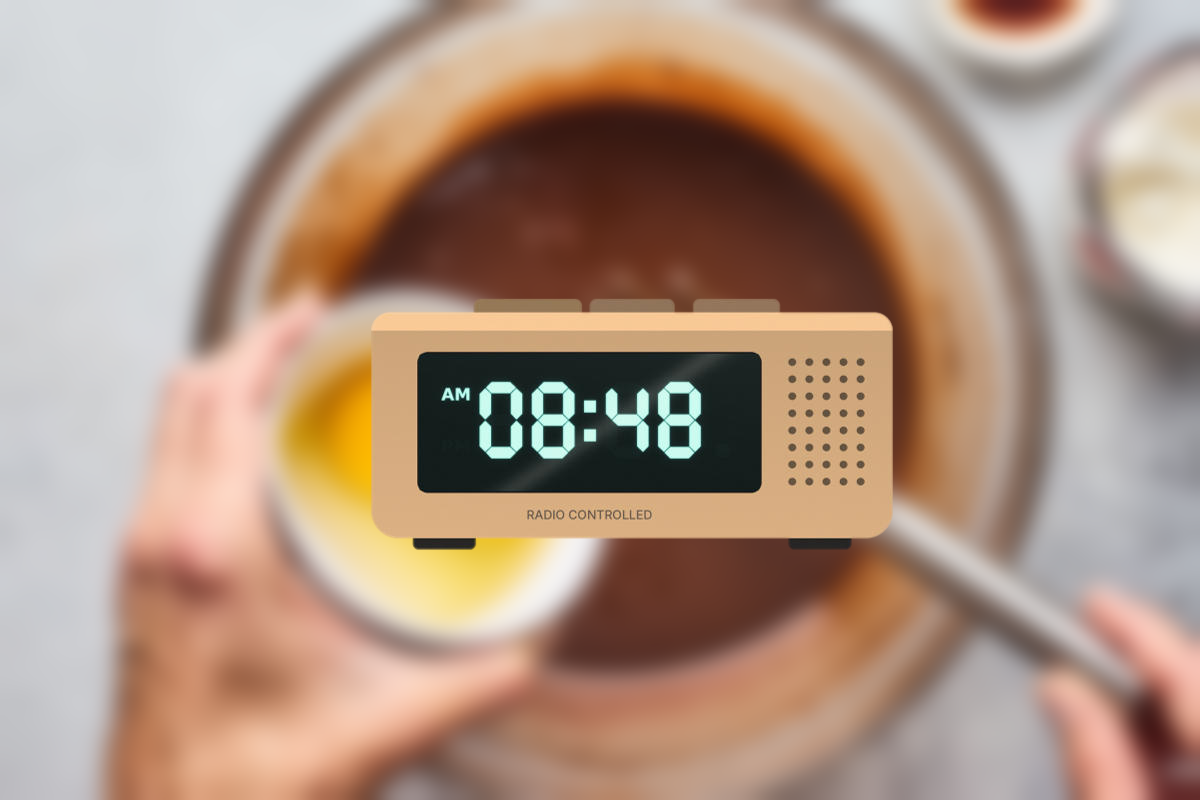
h=8 m=48
